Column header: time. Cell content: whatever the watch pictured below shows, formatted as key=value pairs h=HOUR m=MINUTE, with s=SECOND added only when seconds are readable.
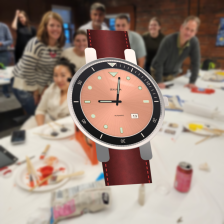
h=9 m=2
